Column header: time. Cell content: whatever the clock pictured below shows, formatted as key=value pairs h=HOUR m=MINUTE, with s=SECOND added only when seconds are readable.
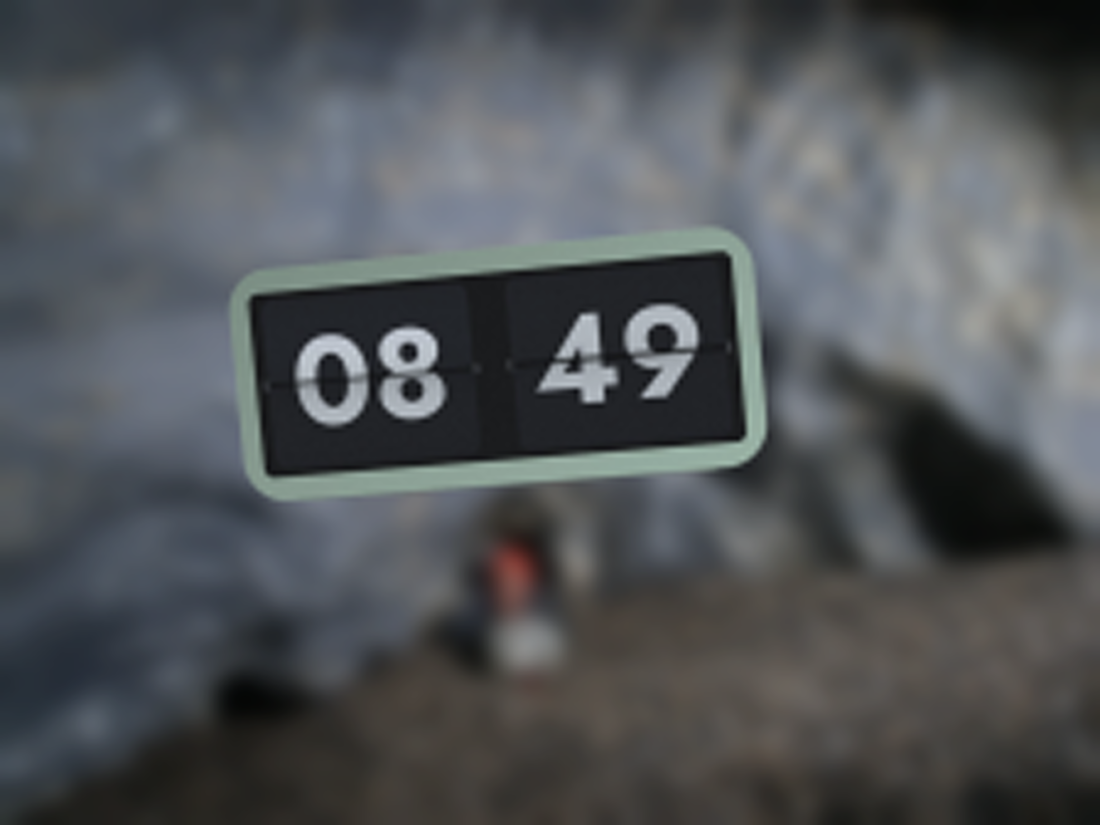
h=8 m=49
